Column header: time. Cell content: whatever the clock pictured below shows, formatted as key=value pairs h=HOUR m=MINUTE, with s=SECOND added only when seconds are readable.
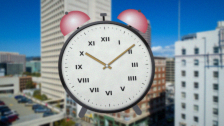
h=10 m=9
